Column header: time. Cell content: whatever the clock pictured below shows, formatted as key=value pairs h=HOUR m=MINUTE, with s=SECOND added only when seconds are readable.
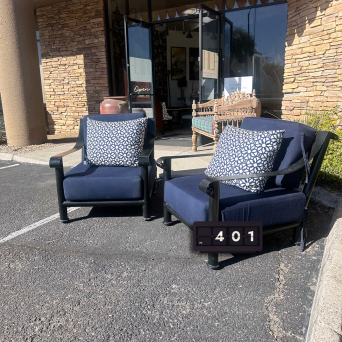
h=4 m=1
